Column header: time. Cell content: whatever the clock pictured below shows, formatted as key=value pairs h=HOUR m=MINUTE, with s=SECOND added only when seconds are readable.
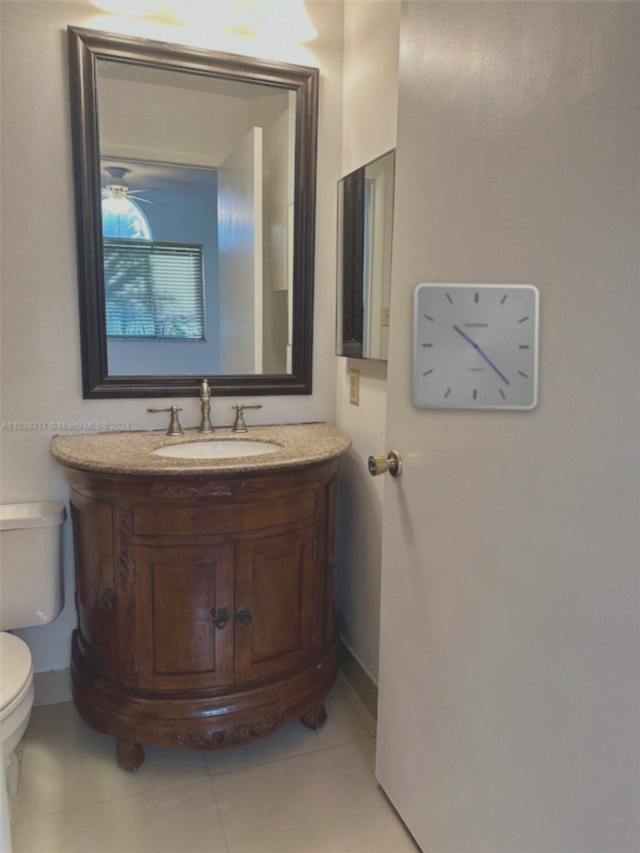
h=10 m=23
